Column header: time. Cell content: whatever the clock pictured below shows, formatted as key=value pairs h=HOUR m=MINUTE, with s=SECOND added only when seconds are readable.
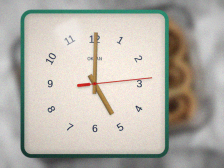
h=5 m=0 s=14
